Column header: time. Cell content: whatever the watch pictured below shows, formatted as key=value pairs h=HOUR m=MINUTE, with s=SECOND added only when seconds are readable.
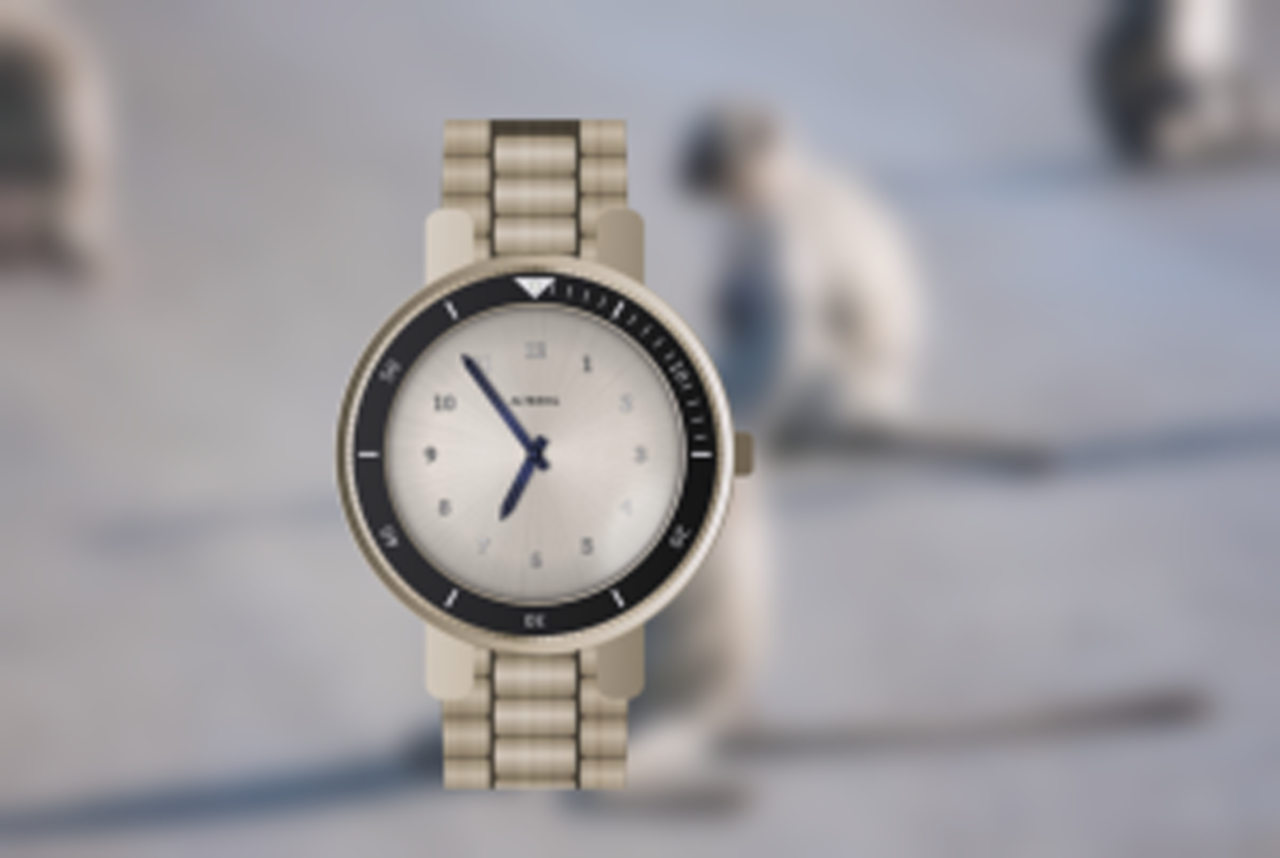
h=6 m=54
